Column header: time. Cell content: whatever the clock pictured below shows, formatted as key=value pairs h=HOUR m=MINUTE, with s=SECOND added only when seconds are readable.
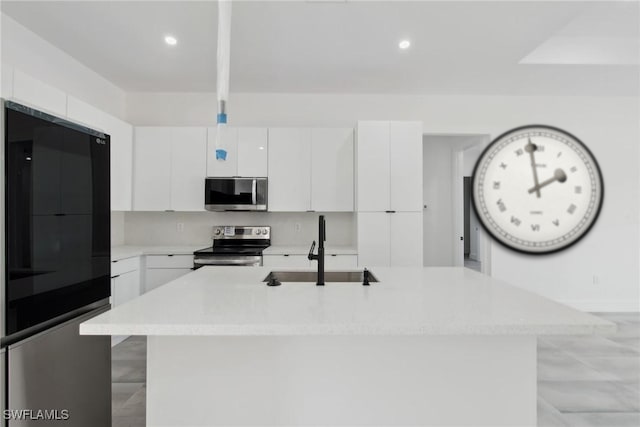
h=1 m=58
